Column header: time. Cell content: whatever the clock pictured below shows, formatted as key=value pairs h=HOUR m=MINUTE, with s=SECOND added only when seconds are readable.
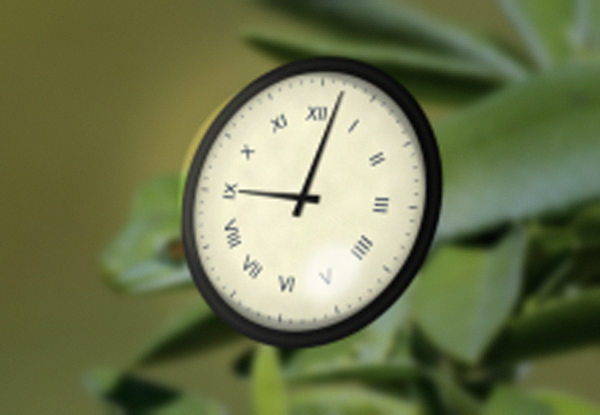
h=9 m=2
